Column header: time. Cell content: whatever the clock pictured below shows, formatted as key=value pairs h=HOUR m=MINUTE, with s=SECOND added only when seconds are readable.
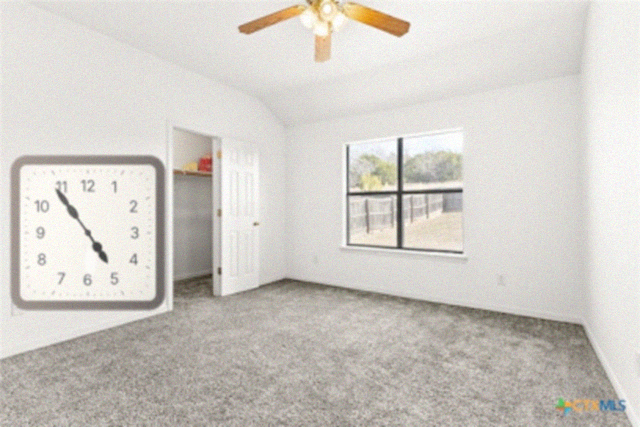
h=4 m=54
